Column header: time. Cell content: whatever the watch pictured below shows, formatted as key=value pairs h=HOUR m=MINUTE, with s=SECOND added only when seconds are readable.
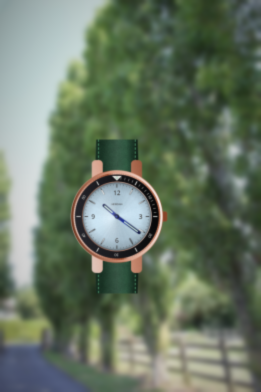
h=10 m=21
